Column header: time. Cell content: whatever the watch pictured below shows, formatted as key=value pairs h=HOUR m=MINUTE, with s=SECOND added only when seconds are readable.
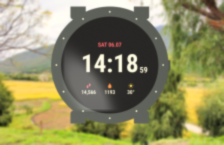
h=14 m=18
